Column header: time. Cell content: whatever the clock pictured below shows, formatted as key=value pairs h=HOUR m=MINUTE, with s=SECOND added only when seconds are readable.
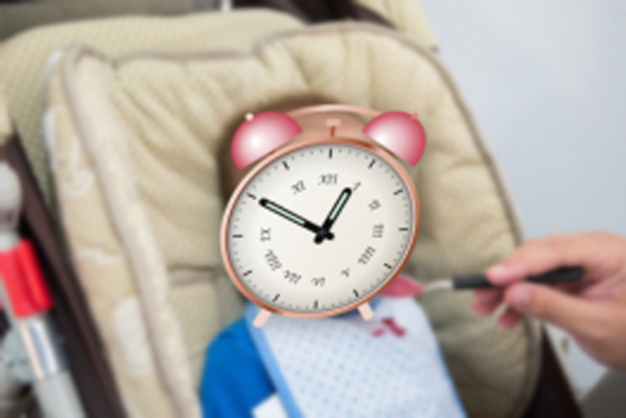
h=12 m=50
